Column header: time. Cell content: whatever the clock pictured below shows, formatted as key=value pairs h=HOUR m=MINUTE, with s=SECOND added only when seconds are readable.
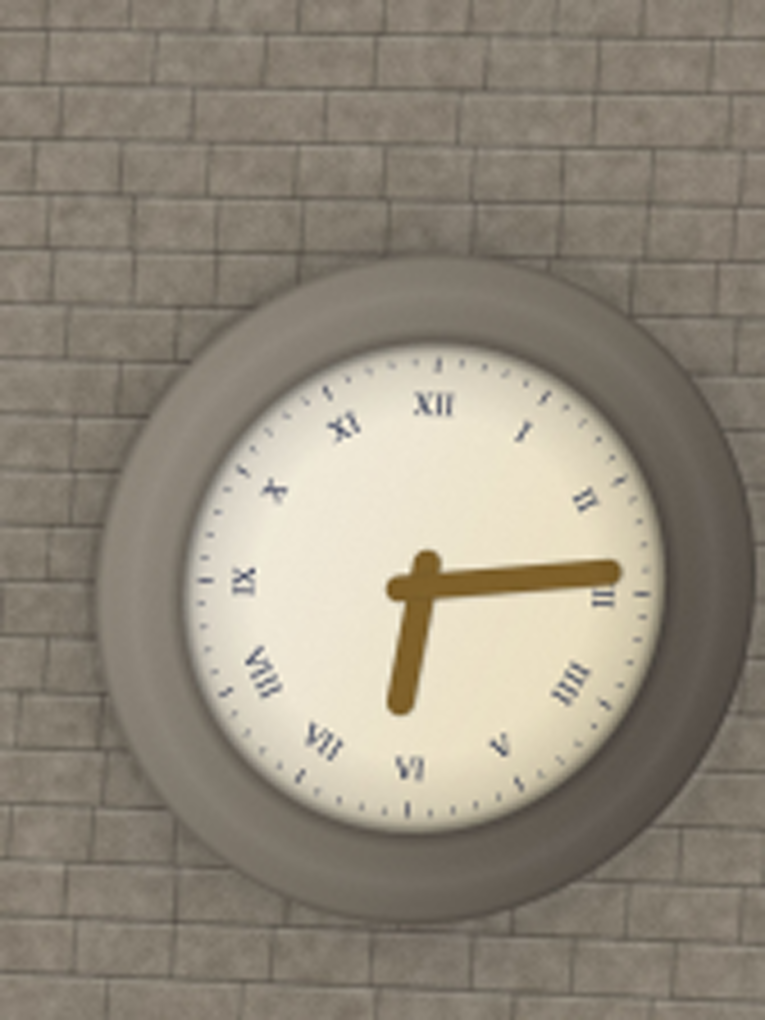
h=6 m=14
